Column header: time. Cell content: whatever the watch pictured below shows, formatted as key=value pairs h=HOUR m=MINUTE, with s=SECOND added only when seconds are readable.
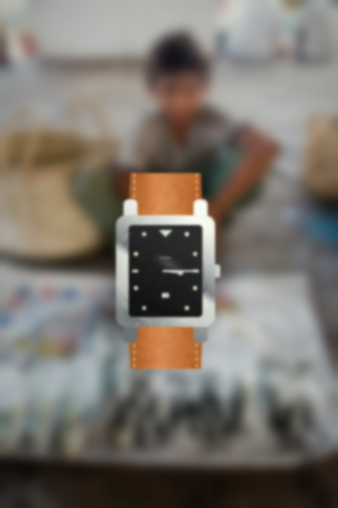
h=3 m=15
